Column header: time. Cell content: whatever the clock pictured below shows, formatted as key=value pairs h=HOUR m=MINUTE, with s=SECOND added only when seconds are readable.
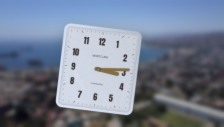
h=3 m=14
